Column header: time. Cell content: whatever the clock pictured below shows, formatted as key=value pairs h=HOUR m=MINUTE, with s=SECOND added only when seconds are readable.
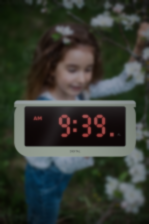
h=9 m=39
